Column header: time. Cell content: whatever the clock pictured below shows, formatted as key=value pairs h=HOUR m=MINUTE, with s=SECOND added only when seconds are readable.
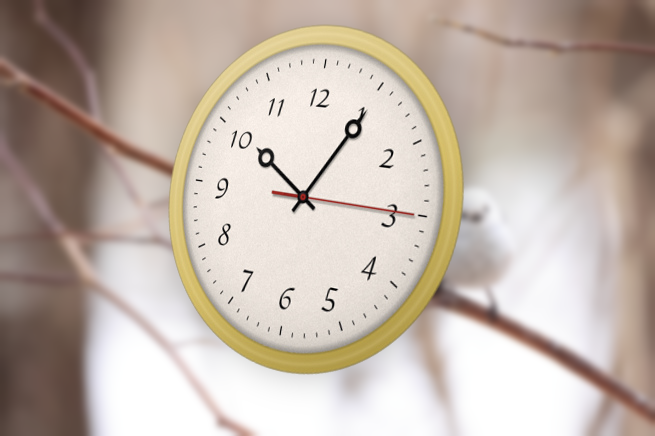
h=10 m=5 s=15
